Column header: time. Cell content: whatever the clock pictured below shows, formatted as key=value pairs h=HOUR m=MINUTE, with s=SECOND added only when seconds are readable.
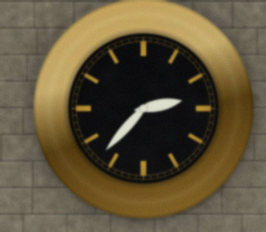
h=2 m=37
